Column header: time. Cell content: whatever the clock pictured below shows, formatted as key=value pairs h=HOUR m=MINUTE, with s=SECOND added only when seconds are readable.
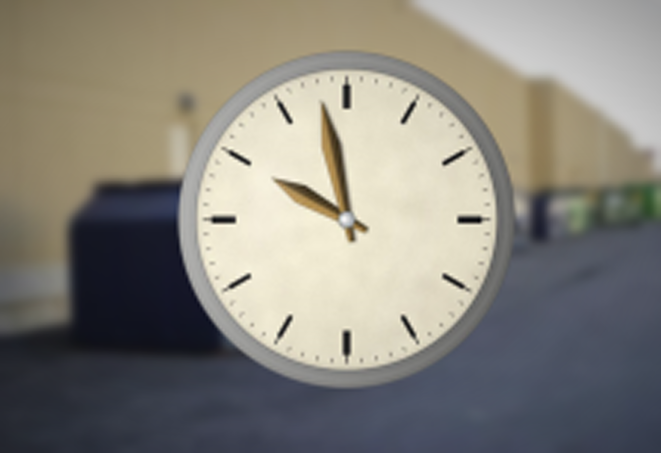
h=9 m=58
